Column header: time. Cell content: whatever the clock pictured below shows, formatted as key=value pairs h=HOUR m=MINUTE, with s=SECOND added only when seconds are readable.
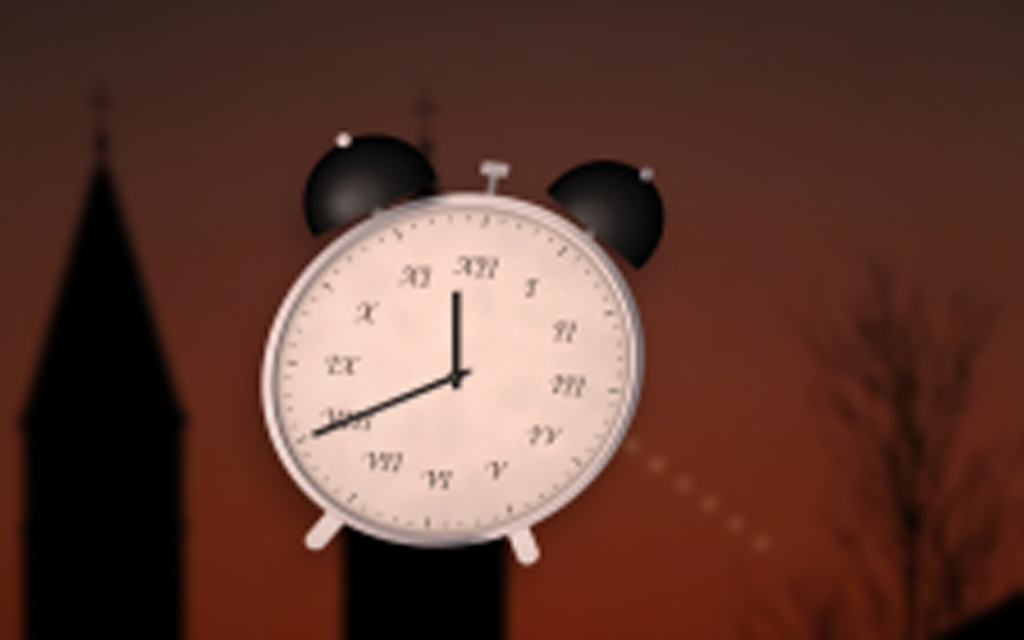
h=11 m=40
